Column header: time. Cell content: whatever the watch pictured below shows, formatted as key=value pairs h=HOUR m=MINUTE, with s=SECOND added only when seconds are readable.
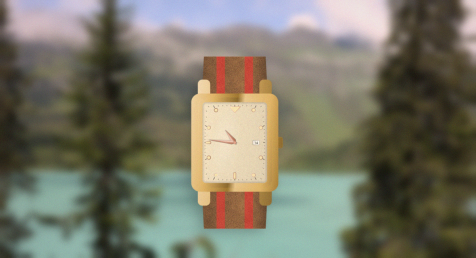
h=10 m=46
